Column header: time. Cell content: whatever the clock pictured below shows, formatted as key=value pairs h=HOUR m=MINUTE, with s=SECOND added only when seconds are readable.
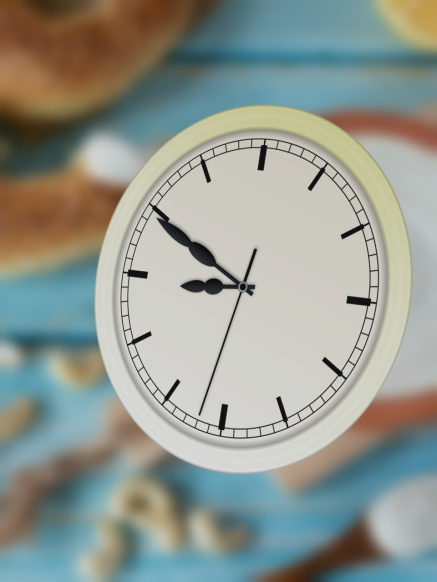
h=8 m=49 s=32
